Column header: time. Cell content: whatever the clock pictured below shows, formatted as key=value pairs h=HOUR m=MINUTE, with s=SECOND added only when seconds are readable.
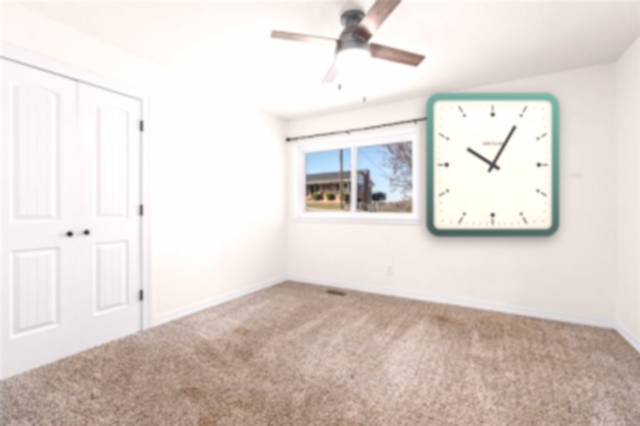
h=10 m=5
